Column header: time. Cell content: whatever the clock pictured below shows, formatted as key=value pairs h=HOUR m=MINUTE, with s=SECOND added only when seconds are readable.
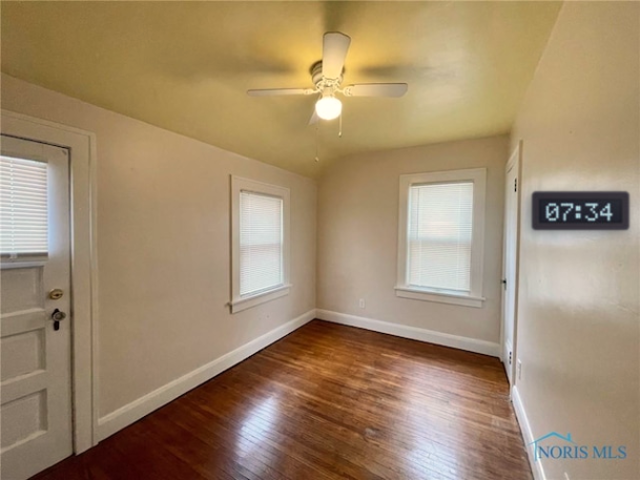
h=7 m=34
